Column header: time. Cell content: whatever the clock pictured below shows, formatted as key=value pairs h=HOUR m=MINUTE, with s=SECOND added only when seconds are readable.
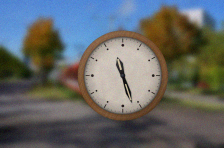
h=11 m=27
